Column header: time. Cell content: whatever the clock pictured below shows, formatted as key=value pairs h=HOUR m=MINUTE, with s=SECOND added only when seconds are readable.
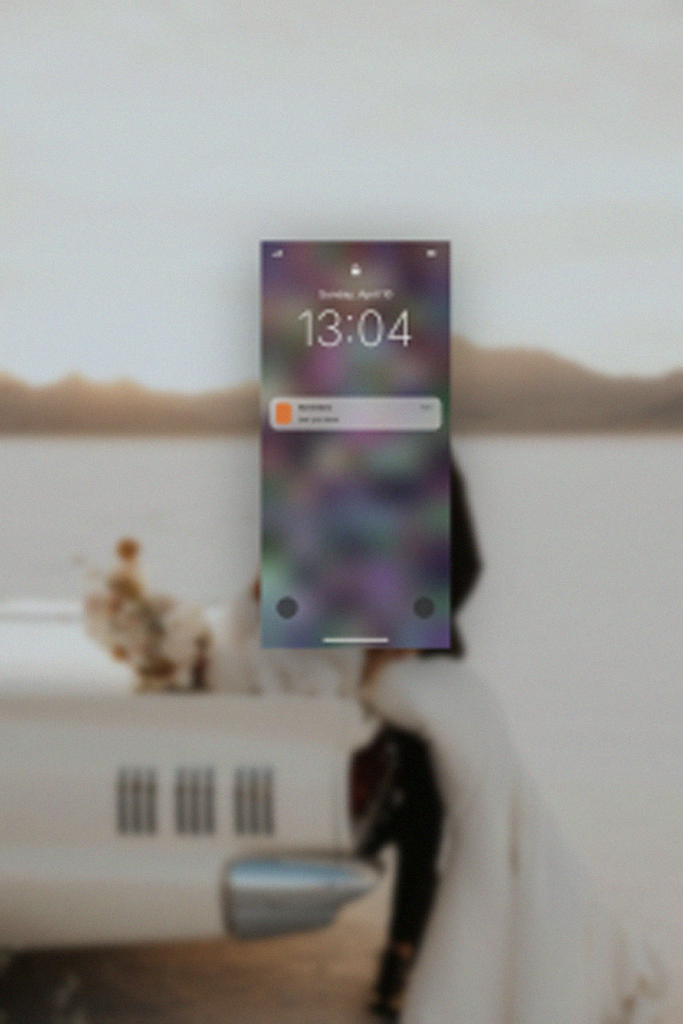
h=13 m=4
